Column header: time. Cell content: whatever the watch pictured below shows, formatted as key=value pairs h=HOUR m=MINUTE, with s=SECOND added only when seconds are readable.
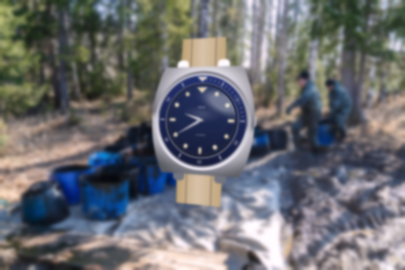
h=9 m=40
